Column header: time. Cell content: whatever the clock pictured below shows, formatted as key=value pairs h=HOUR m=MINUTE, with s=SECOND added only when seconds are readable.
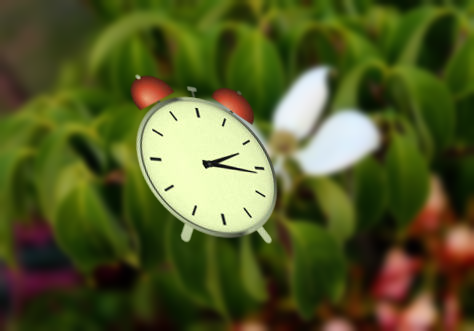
h=2 m=16
